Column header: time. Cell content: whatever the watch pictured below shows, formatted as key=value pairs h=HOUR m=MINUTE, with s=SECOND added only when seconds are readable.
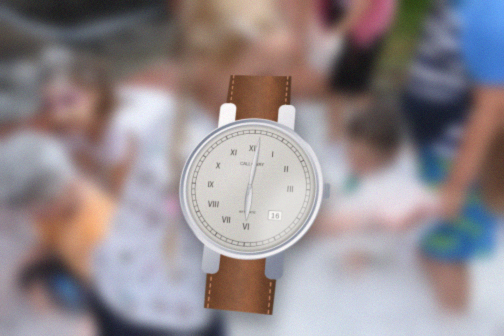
h=6 m=1
